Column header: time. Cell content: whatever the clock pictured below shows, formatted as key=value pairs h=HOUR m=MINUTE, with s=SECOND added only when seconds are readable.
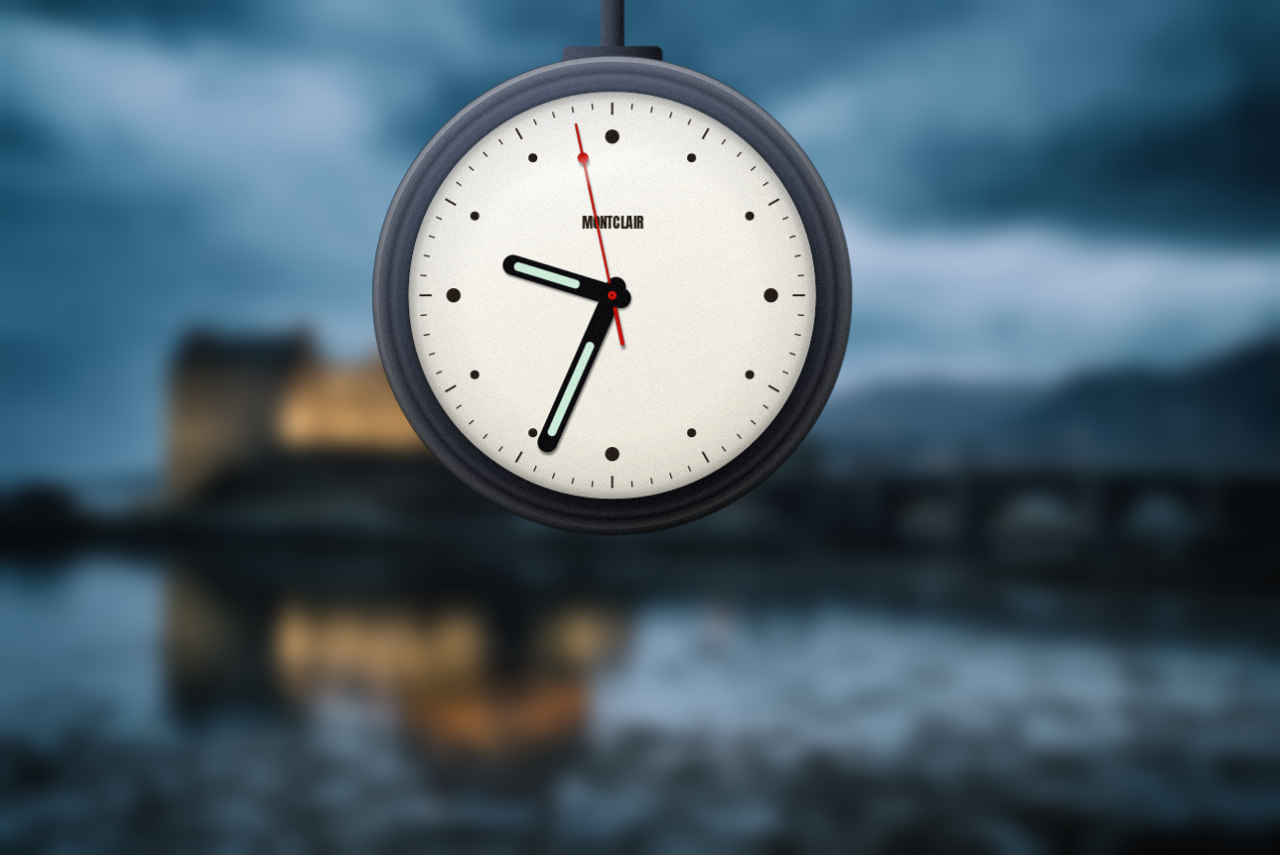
h=9 m=33 s=58
